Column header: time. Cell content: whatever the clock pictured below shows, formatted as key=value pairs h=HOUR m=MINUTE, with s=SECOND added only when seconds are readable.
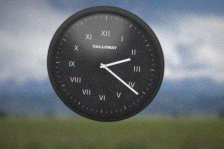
h=2 m=21
